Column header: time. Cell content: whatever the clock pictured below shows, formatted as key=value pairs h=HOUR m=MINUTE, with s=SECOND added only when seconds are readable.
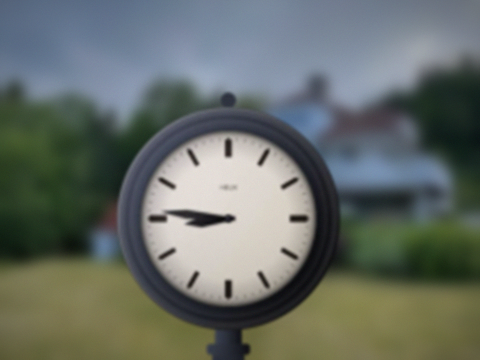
h=8 m=46
